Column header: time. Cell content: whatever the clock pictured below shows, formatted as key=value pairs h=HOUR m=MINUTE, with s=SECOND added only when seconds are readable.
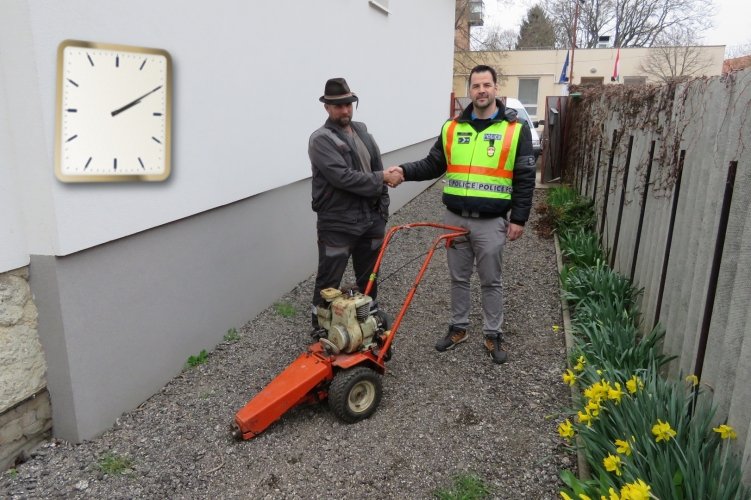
h=2 m=10
